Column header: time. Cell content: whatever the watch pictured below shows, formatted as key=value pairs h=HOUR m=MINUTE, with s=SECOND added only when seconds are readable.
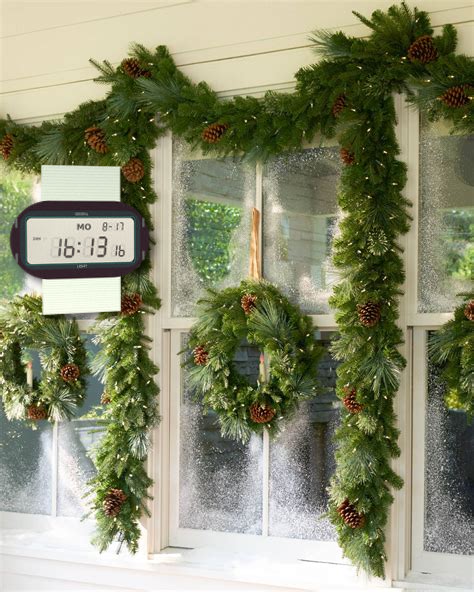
h=16 m=13 s=16
